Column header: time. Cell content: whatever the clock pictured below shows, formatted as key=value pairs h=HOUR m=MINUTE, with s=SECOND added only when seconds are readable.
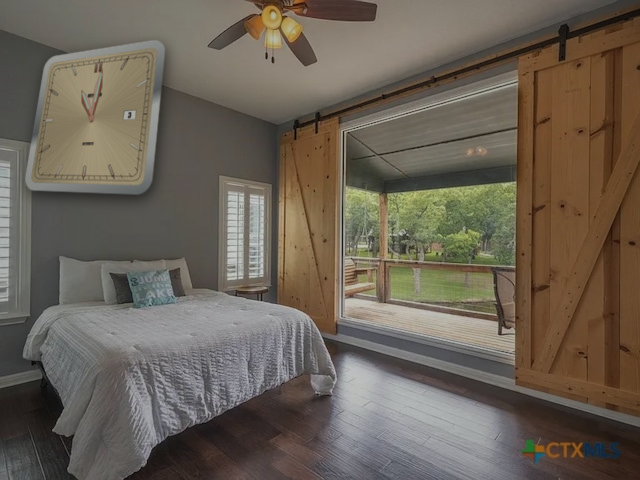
h=11 m=1
